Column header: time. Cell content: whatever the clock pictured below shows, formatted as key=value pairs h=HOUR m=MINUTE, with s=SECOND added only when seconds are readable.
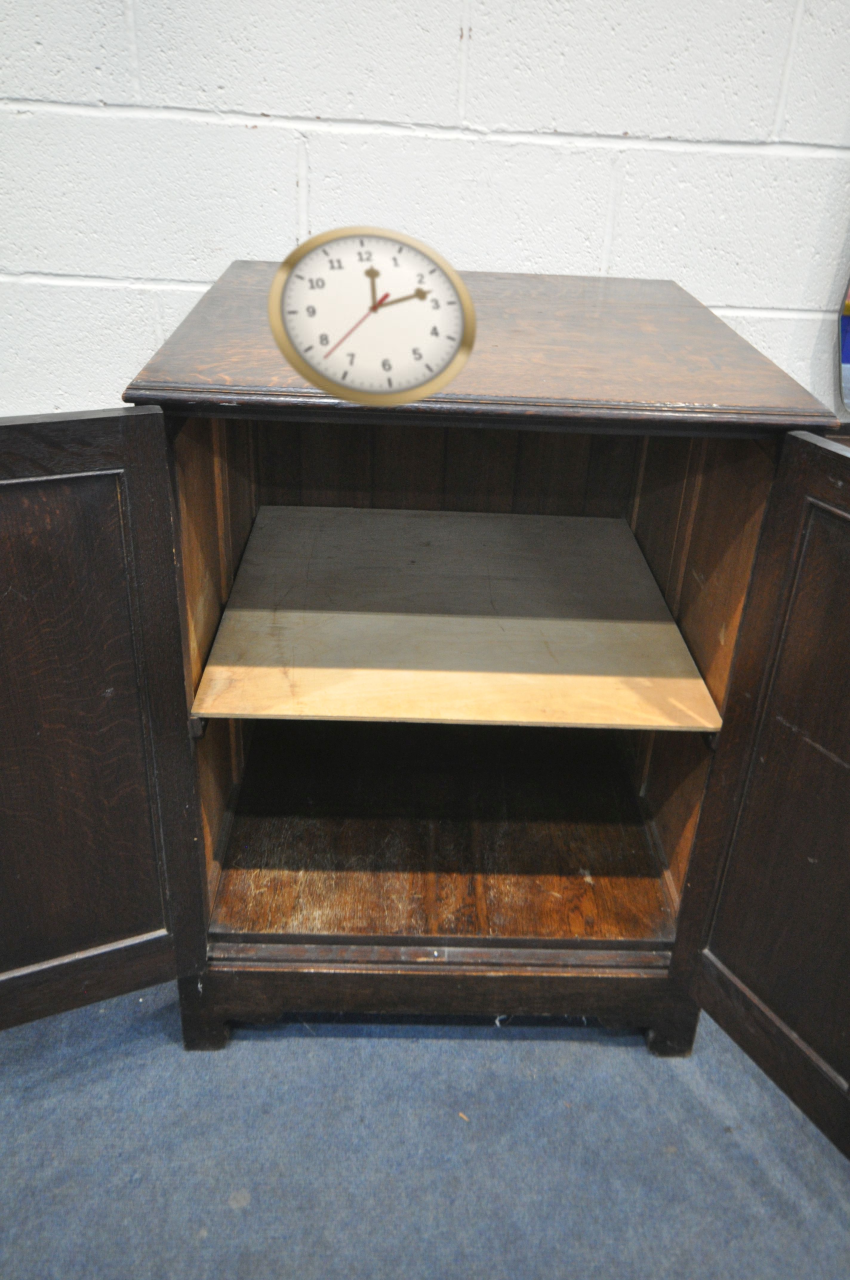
h=12 m=12 s=38
